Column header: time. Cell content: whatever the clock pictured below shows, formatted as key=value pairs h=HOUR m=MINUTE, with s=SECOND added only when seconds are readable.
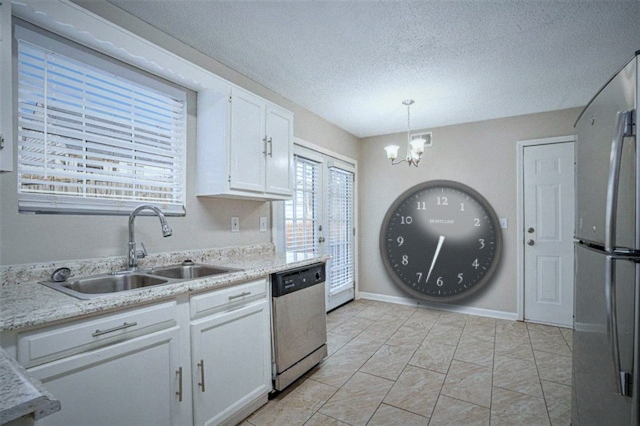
h=6 m=33
